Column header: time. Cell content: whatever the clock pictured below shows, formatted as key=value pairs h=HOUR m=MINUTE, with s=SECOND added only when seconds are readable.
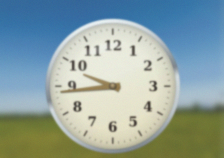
h=9 m=44
